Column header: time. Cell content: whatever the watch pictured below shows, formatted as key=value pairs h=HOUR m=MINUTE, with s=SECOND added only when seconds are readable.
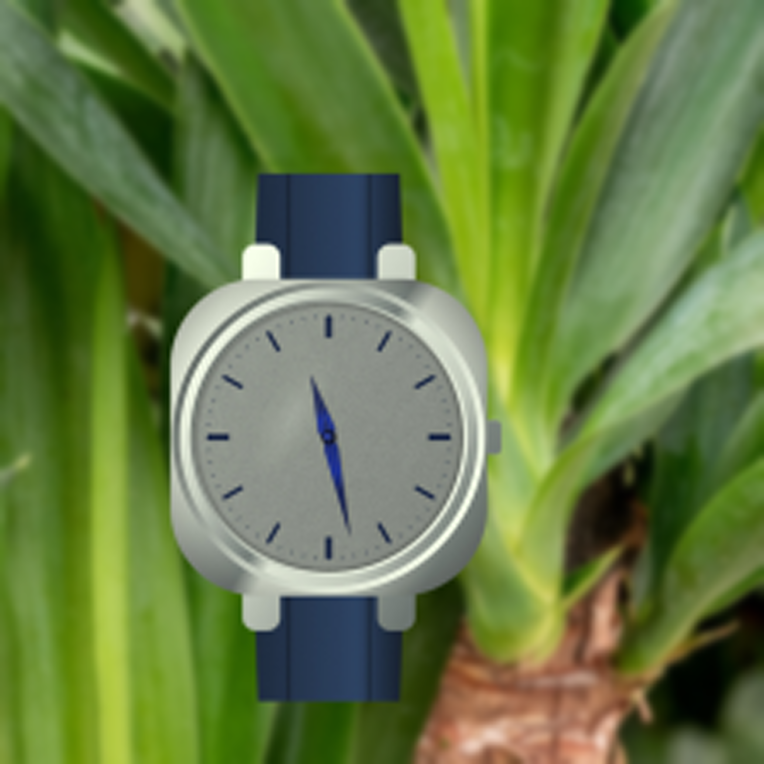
h=11 m=28
